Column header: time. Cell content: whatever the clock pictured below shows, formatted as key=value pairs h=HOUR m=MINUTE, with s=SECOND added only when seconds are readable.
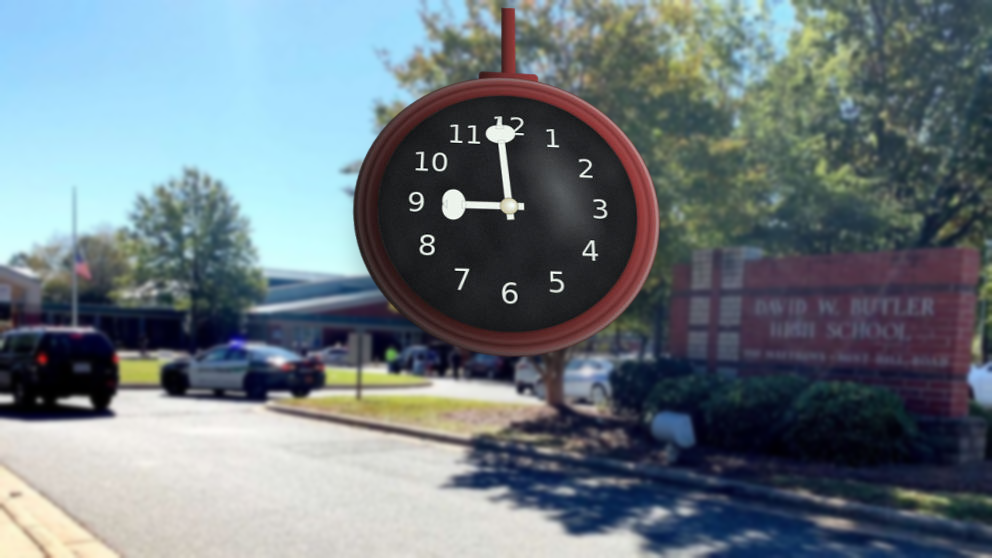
h=8 m=59
